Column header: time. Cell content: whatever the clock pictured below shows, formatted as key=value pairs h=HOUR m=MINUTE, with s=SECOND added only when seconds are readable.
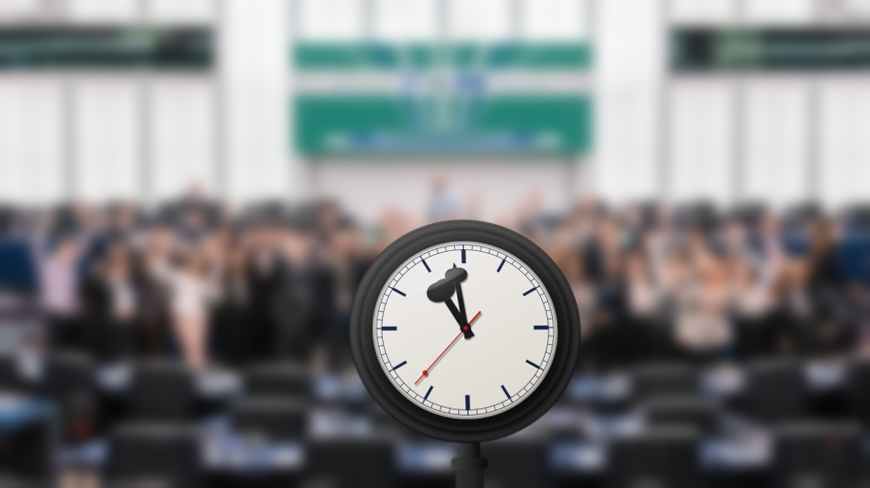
h=10 m=58 s=37
